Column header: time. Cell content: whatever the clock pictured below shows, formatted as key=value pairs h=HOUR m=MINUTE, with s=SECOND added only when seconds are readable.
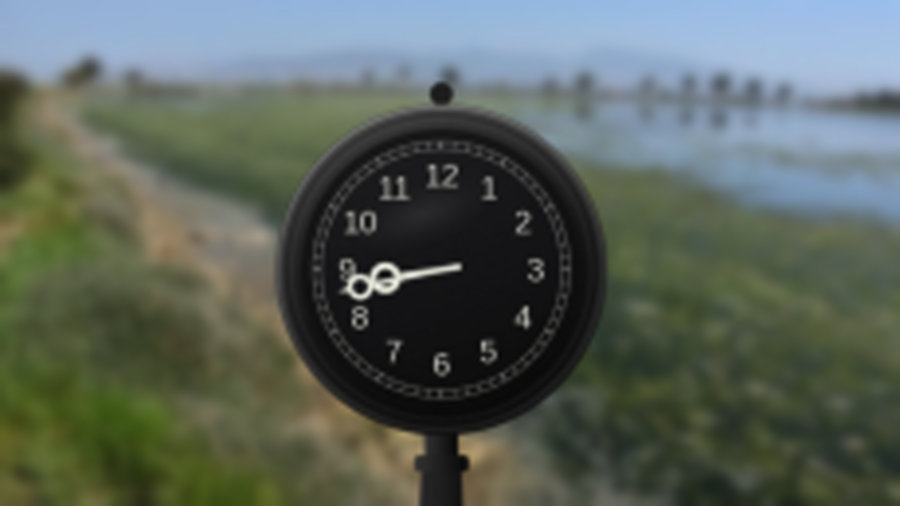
h=8 m=43
